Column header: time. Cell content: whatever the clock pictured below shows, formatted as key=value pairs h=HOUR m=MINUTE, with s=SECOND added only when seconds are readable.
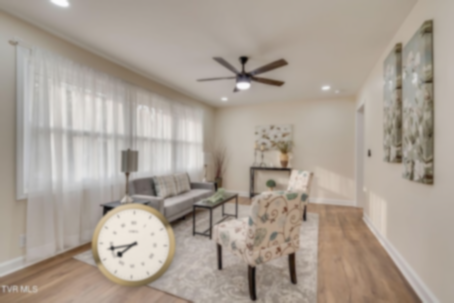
h=7 m=43
